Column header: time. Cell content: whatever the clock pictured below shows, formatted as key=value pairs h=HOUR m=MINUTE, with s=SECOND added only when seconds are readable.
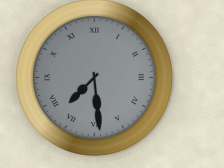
h=7 m=29
